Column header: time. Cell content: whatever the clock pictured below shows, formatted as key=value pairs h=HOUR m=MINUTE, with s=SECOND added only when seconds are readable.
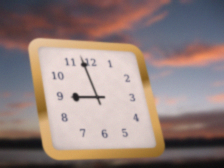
h=8 m=58
